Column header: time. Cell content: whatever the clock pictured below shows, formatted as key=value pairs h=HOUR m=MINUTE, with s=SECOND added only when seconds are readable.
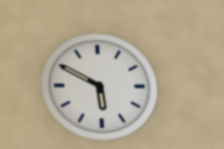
h=5 m=50
